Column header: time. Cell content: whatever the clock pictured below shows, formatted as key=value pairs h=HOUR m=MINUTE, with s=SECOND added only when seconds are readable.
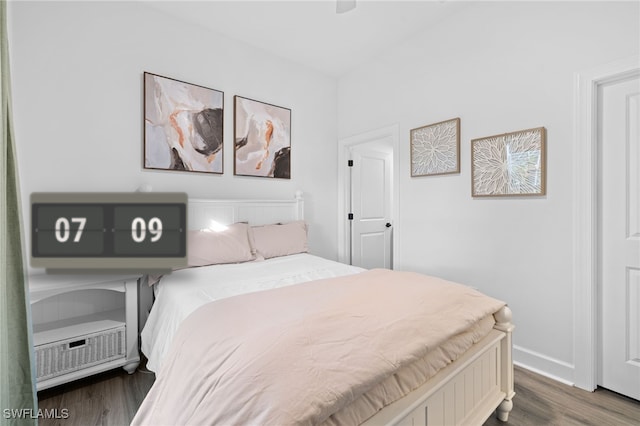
h=7 m=9
